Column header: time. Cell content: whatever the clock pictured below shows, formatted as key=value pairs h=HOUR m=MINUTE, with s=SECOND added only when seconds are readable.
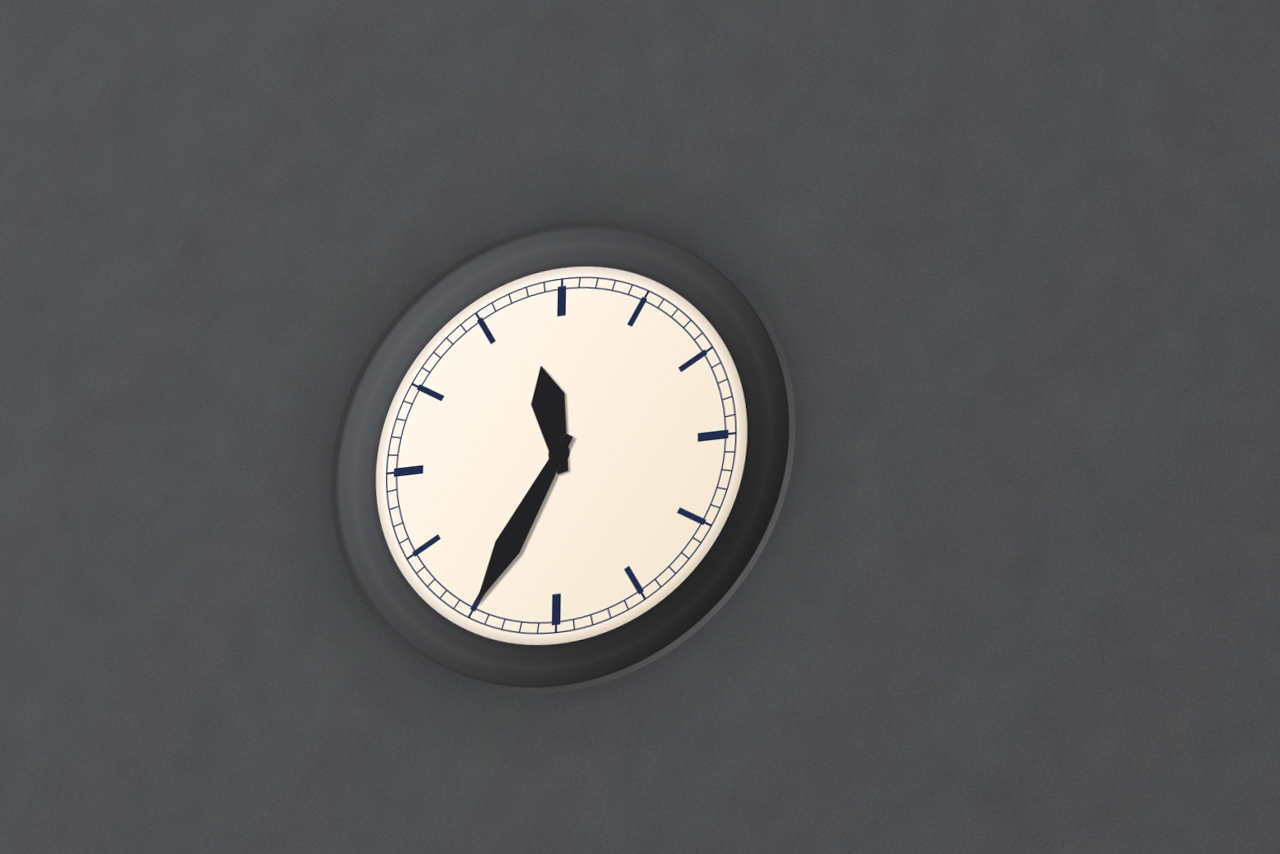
h=11 m=35
